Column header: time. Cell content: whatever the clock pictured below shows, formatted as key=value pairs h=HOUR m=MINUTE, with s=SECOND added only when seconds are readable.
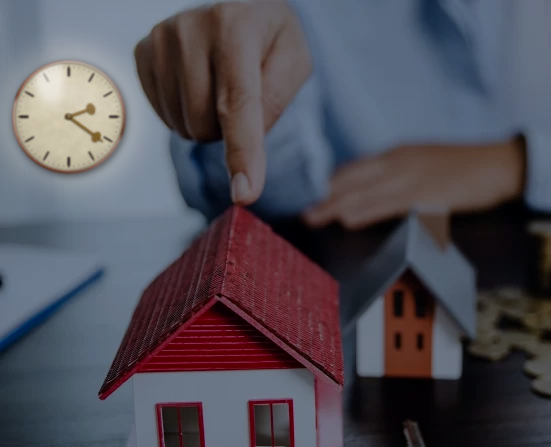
h=2 m=21
